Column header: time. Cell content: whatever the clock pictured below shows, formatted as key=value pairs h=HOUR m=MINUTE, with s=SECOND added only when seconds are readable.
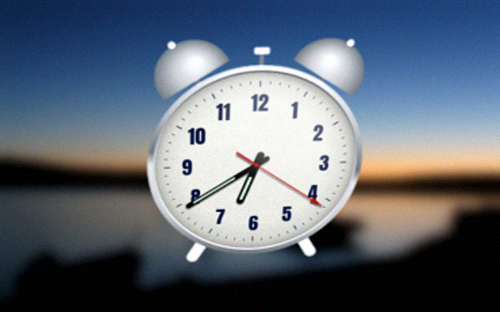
h=6 m=39 s=21
